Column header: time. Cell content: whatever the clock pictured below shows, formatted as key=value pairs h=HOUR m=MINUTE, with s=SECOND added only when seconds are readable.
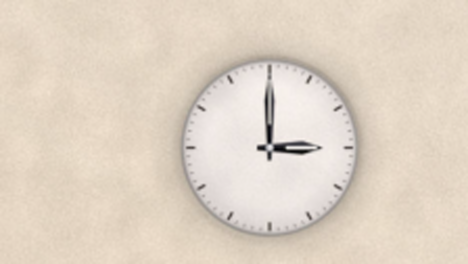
h=3 m=0
